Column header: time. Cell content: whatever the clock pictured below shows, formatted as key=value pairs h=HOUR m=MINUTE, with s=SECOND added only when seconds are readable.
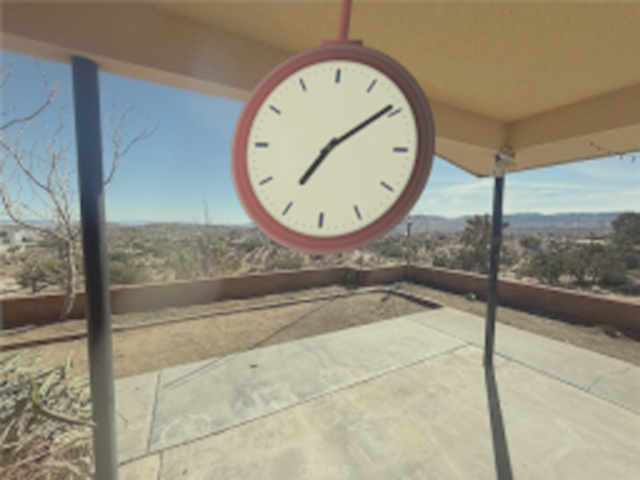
h=7 m=9
